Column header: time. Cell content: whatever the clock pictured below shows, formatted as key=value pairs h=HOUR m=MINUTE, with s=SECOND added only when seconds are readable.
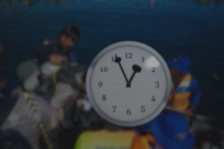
h=12 m=56
